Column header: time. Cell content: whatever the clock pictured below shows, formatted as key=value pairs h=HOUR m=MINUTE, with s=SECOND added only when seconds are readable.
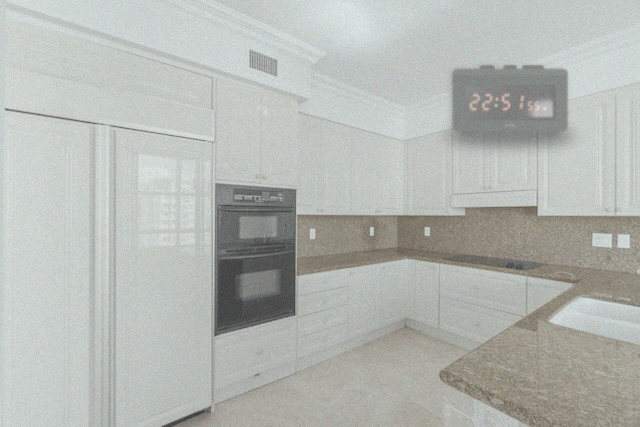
h=22 m=51
